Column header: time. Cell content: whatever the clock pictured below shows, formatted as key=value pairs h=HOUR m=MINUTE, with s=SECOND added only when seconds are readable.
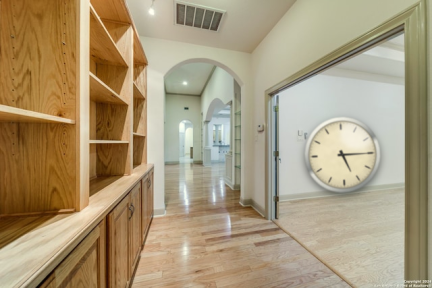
h=5 m=15
